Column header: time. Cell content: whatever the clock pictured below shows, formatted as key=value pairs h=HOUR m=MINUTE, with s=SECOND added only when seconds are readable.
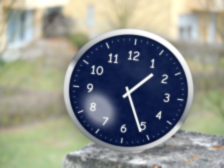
h=1 m=26
